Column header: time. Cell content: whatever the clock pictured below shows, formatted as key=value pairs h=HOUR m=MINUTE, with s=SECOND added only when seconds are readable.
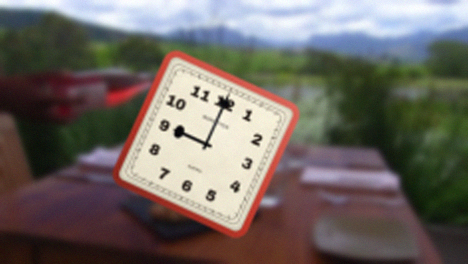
h=9 m=0
